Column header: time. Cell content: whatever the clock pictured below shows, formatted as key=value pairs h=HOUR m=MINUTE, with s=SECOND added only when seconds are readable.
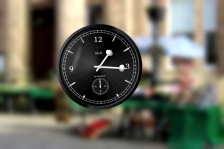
h=1 m=16
